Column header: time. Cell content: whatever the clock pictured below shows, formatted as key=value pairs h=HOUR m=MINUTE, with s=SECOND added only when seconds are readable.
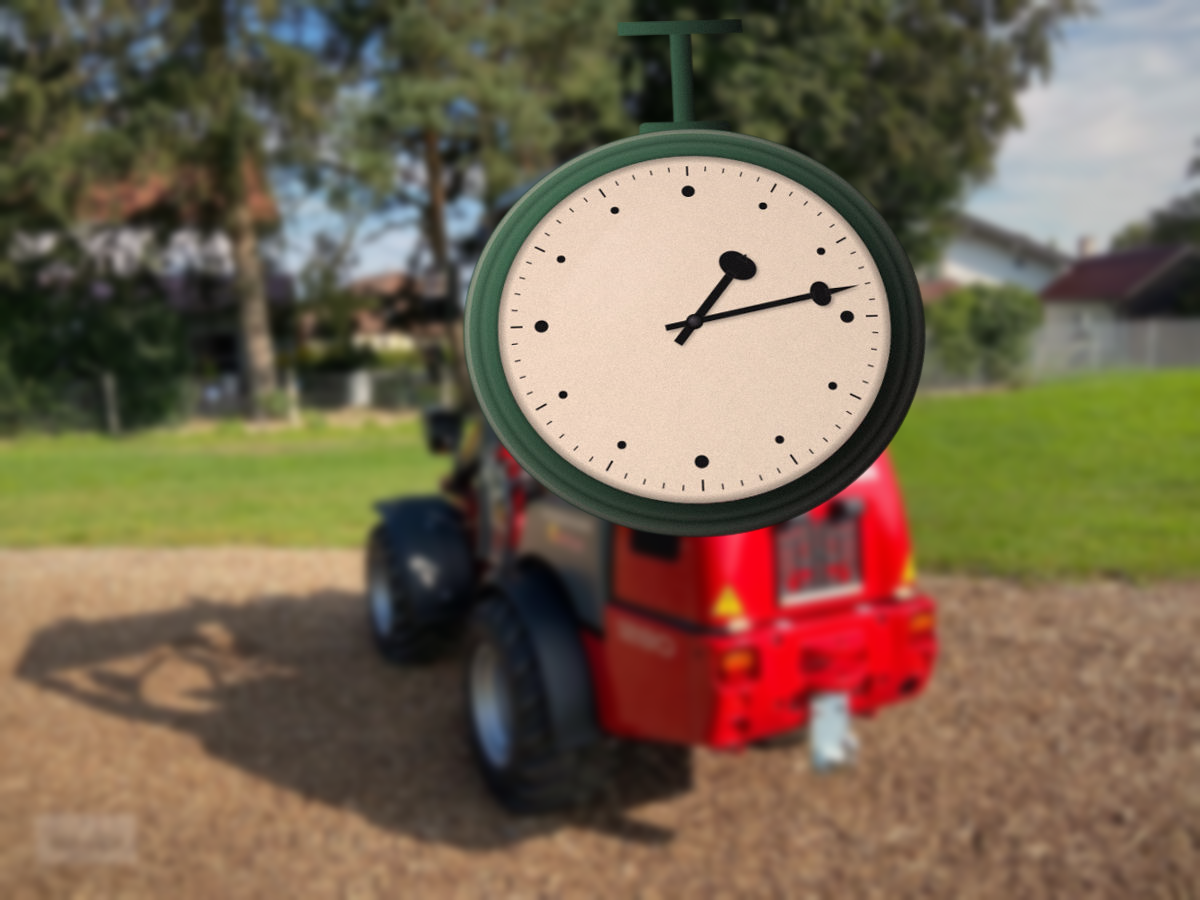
h=1 m=13
